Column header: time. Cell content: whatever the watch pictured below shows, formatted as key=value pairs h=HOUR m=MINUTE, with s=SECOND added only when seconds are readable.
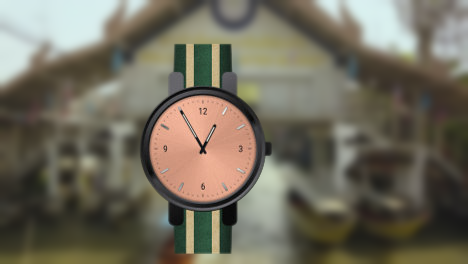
h=12 m=55
